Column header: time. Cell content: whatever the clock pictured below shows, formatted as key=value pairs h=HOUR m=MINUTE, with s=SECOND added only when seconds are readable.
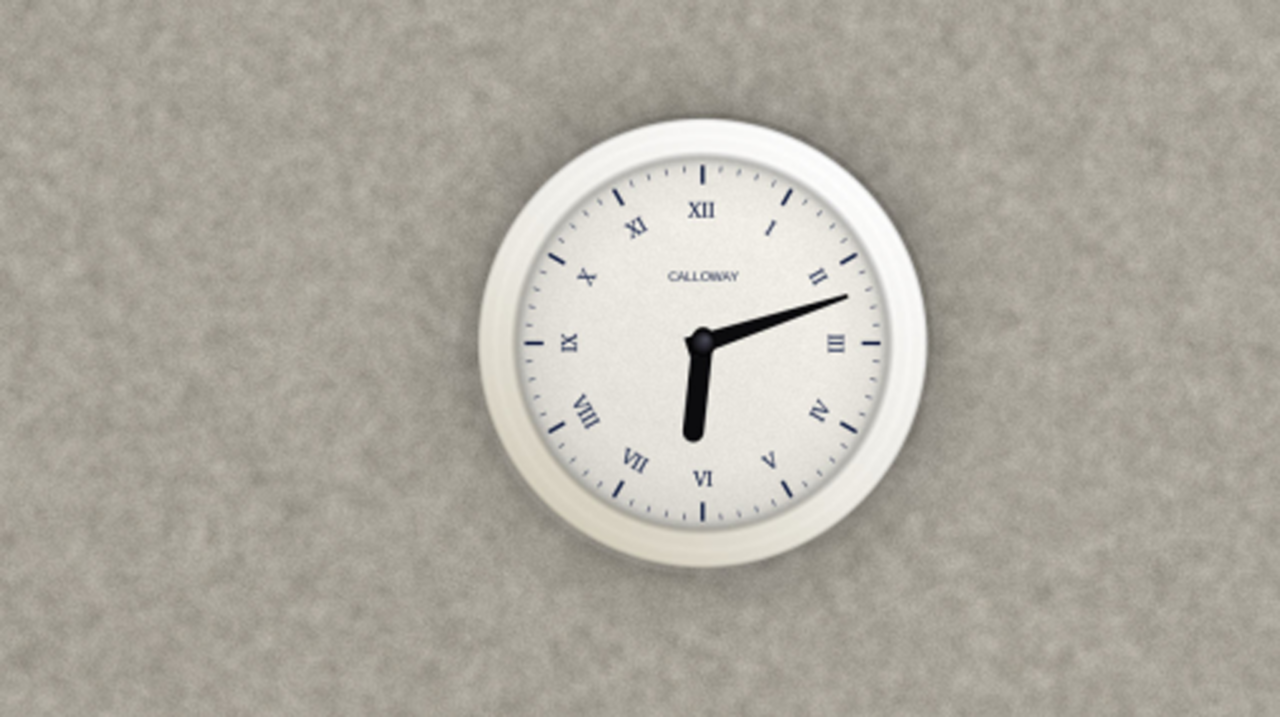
h=6 m=12
